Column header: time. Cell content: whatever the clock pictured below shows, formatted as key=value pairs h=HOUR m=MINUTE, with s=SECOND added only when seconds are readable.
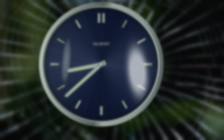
h=8 m=38
